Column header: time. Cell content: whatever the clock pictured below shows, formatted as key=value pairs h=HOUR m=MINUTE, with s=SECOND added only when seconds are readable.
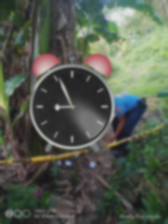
h=8 m=56
